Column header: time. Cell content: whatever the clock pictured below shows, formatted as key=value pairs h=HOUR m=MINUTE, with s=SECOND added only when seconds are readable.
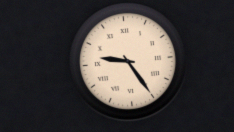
h=9 m=25
